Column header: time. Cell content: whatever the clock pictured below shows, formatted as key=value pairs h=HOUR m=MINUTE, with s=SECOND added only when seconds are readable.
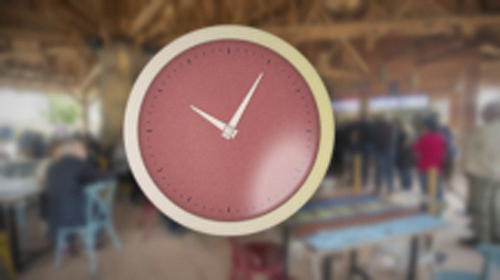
h=10 m=5
